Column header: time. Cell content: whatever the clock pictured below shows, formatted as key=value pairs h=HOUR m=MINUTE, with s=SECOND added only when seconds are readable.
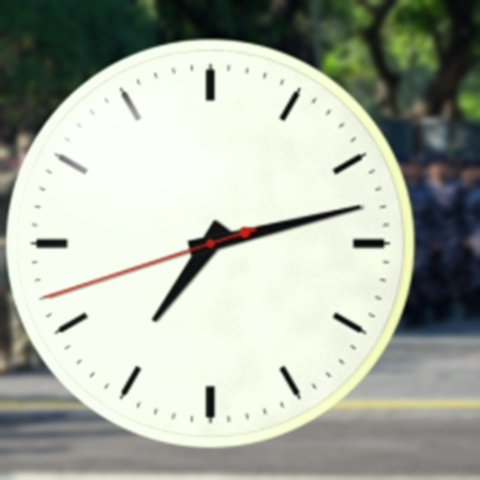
h=7 m=12 s=42
